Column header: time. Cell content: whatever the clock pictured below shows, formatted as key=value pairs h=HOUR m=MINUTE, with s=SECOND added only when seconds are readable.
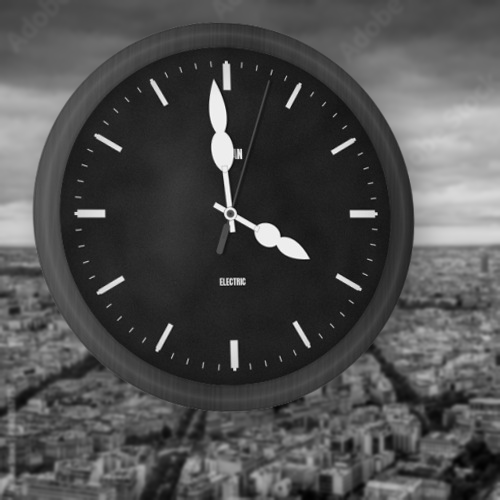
h=3 m=59 s=3
